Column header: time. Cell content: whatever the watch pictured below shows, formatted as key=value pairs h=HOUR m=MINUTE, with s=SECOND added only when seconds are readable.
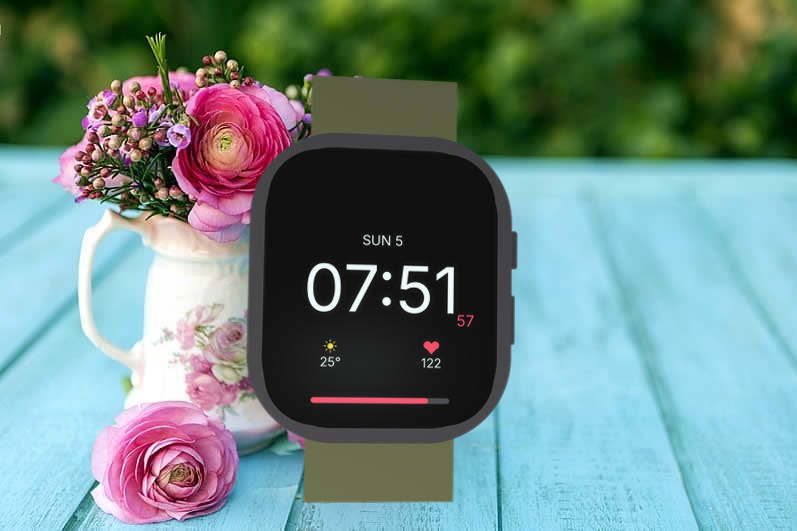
h=7 m=51 s=57
